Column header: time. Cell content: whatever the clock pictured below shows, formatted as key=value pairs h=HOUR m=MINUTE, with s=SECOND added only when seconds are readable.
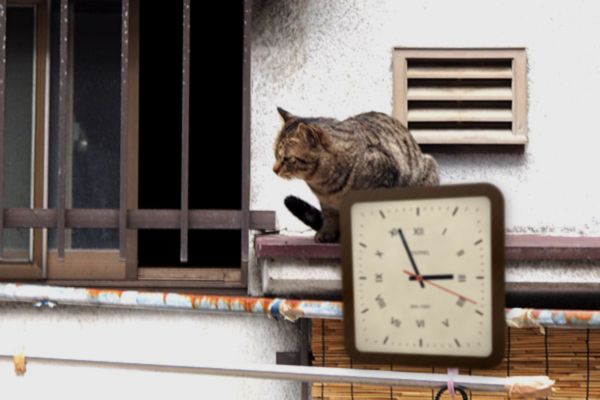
h=2 m=56 s=19
